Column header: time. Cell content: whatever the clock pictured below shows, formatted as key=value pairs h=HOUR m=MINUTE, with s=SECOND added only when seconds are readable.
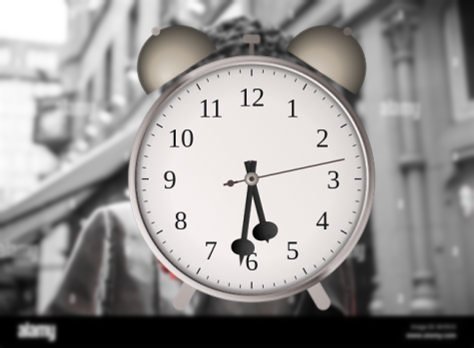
h=5 m=31 s=13
